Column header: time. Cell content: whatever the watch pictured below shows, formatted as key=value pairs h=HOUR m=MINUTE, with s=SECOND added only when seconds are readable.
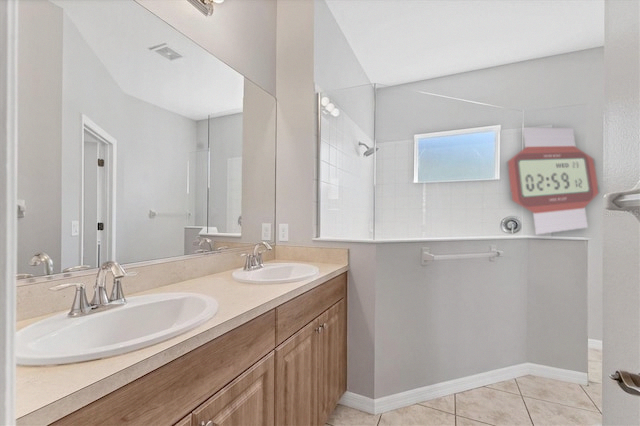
h=2 m=59
